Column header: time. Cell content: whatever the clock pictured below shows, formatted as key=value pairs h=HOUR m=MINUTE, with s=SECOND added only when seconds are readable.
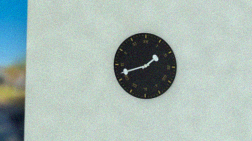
h=1 m=42
